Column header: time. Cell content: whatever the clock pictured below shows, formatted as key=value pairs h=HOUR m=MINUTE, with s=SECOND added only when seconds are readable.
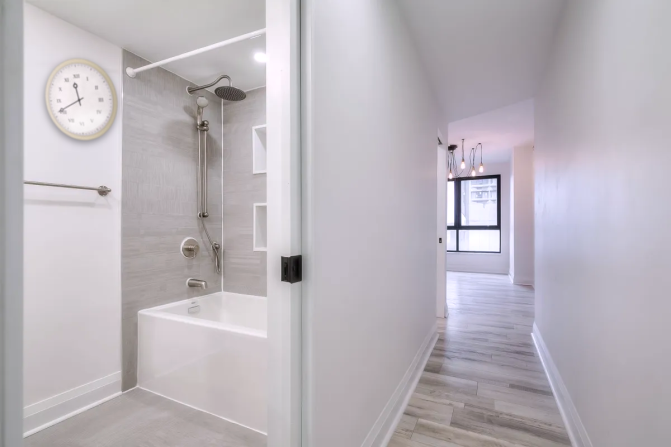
h=11 m=41
